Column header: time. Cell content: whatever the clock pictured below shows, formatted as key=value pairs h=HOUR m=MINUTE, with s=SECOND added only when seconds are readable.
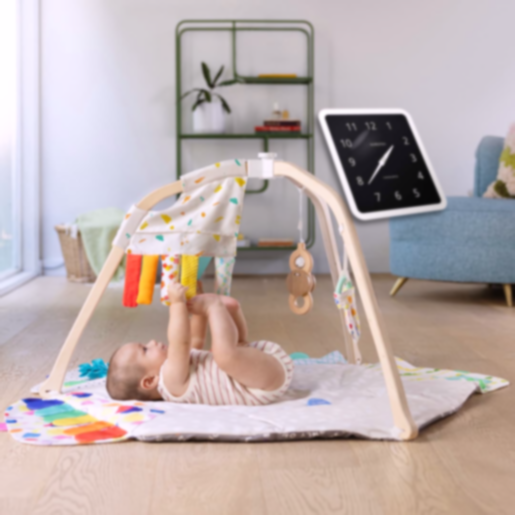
h=1 m=38
